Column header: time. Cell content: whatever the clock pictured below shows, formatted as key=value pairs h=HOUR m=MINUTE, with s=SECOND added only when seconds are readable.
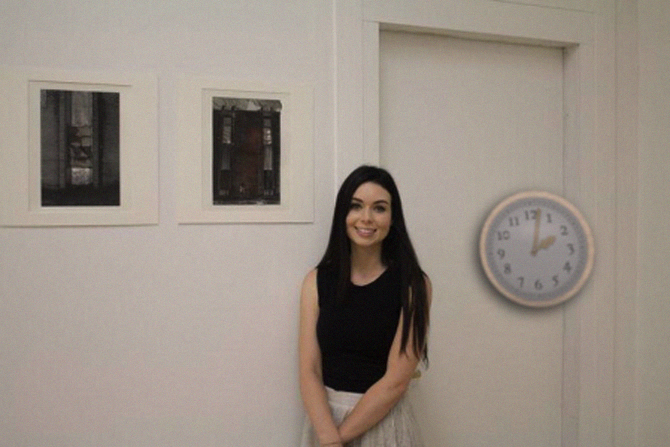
h=2 m=2
